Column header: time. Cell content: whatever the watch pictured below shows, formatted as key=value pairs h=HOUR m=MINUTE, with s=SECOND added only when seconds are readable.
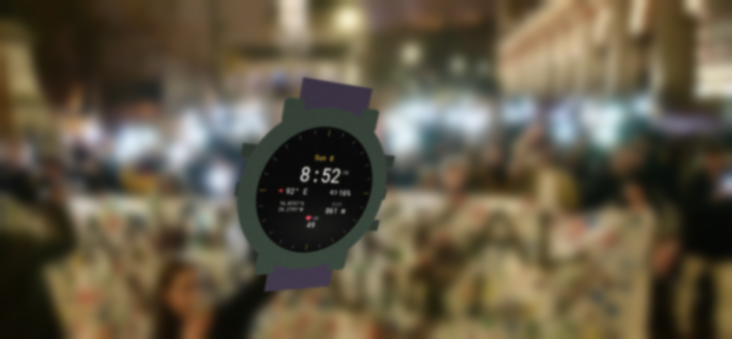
h=8 m=52
